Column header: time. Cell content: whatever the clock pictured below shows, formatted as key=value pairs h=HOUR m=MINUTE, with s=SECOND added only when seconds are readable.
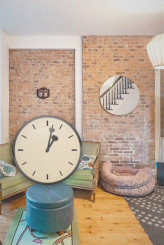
h=1 m=2
